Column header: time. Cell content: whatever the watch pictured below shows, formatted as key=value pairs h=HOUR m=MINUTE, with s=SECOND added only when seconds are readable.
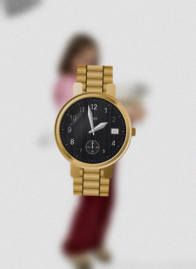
h=1 m=58
